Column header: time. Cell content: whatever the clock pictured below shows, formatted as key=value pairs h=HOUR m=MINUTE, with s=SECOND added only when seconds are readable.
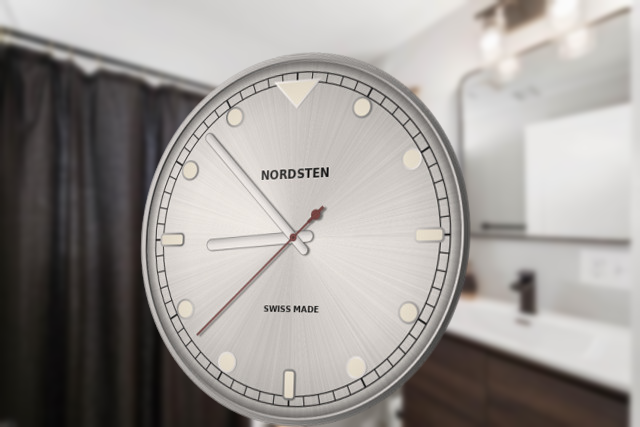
h=8 m=52 s=38
